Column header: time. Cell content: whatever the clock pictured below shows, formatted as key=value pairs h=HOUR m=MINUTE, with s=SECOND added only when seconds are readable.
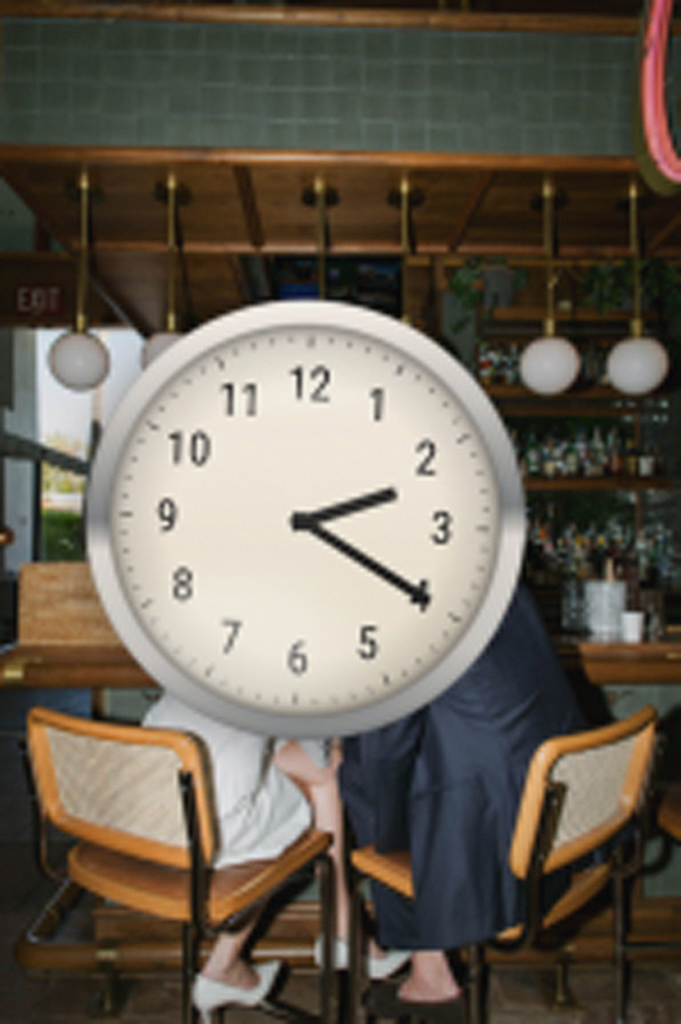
h=2 m=20
